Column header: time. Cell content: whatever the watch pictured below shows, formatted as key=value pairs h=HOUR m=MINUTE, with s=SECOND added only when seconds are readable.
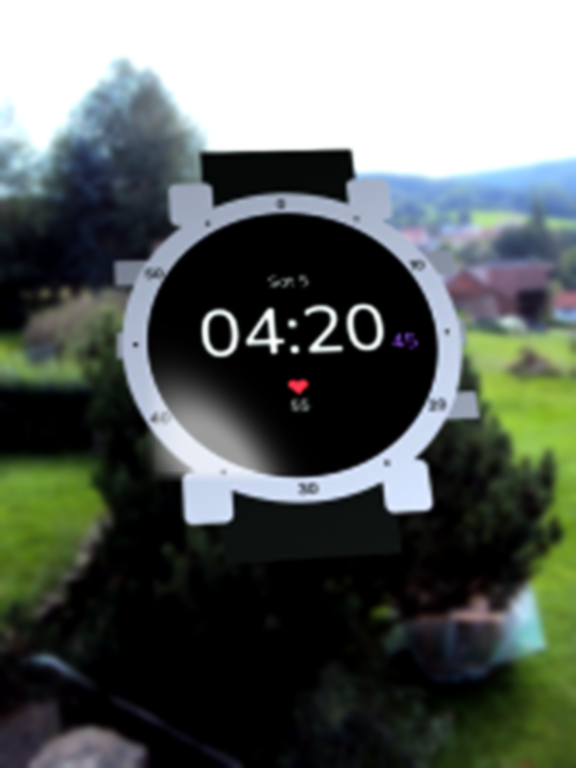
h=4 m=20
